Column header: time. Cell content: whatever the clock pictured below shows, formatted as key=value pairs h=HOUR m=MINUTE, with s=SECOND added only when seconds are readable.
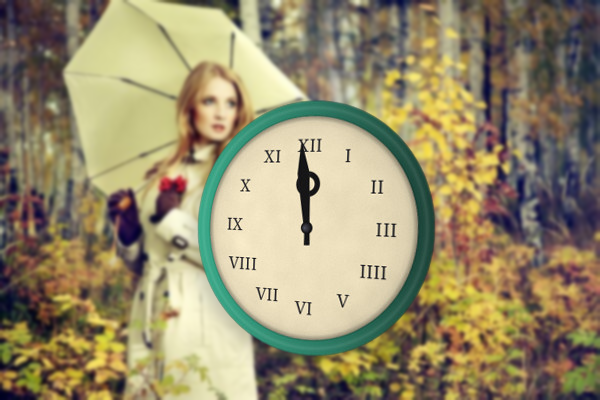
h=11 m=59
